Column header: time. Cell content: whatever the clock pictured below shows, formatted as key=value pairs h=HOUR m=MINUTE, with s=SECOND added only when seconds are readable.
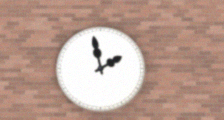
h=1 m=58
